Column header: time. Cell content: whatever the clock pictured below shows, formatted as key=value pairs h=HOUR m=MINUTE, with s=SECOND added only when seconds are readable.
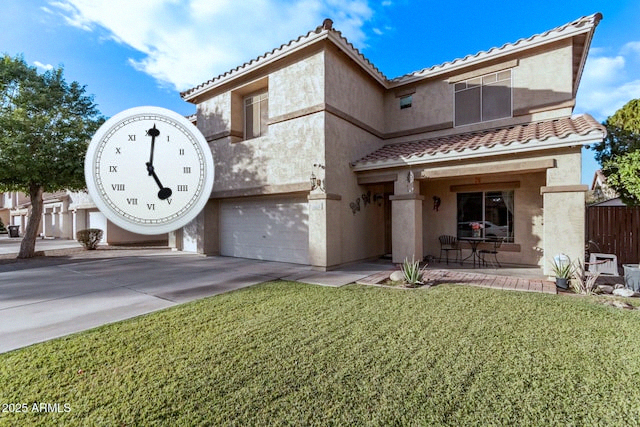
h=5 m=1
